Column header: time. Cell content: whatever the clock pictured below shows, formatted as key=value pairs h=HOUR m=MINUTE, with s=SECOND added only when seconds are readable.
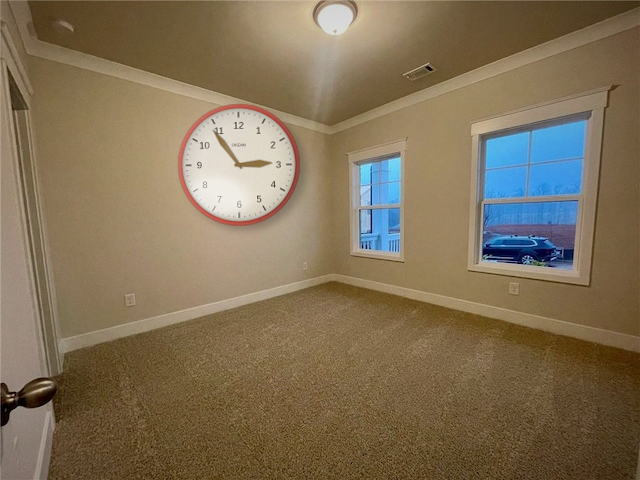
h=2 m=54
